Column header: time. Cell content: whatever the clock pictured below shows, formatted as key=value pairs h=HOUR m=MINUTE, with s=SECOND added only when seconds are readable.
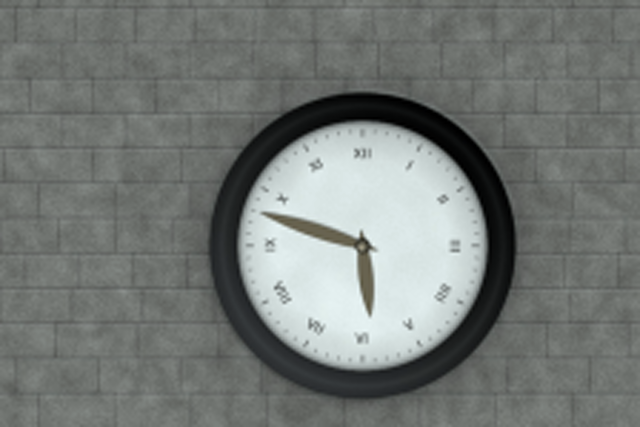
h=5 m=48
